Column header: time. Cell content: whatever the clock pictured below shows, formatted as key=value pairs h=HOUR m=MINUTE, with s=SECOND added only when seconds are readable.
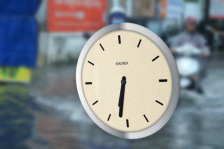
h=6 m=32
